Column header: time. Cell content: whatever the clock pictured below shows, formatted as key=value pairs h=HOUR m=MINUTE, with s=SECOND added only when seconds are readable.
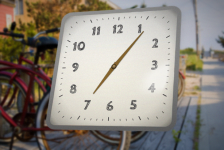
h=7 m=6
